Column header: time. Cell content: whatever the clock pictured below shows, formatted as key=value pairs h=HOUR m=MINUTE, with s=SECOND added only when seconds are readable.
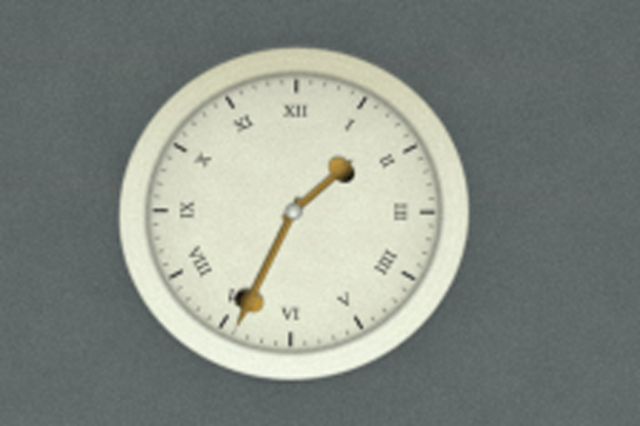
h=1 m=34
